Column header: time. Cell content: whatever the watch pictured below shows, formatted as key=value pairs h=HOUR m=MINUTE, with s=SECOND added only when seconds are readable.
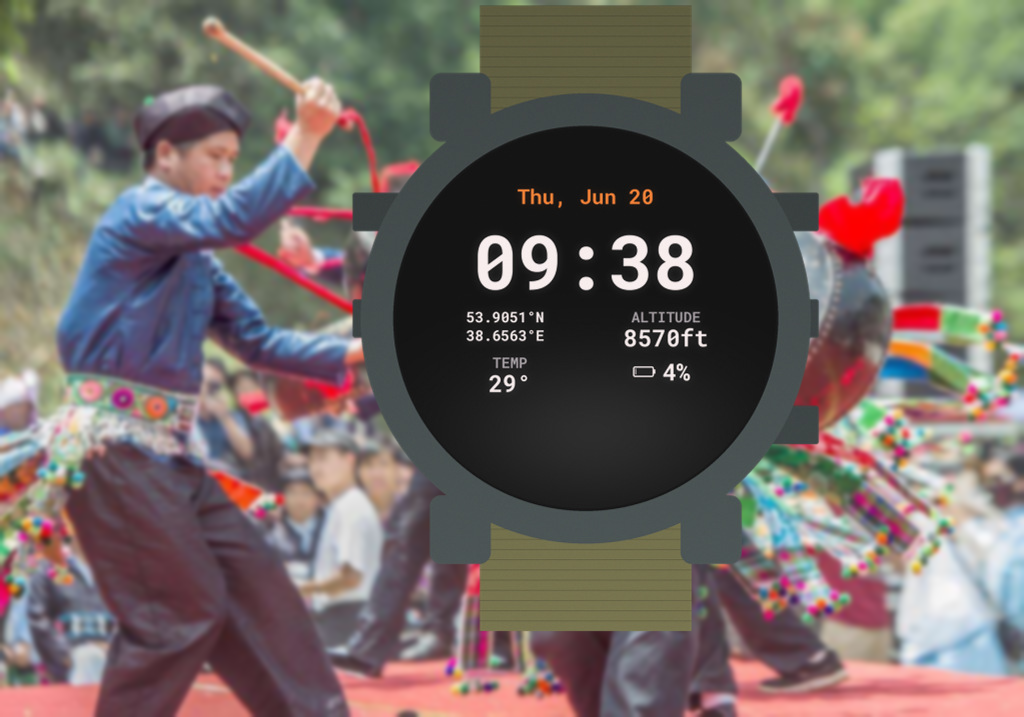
h=9 m=38
